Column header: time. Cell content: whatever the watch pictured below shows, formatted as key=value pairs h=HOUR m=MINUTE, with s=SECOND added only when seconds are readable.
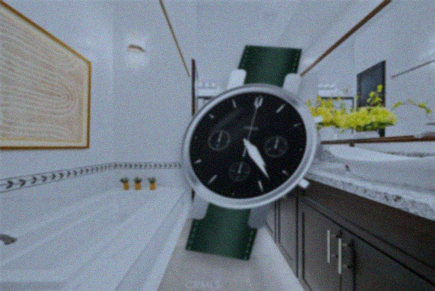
h=4 m=23
